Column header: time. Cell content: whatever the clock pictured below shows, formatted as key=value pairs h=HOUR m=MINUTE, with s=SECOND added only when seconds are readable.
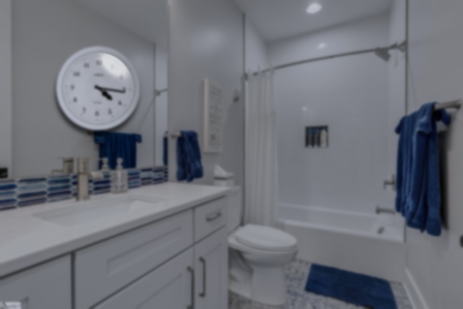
h=4 m=16
